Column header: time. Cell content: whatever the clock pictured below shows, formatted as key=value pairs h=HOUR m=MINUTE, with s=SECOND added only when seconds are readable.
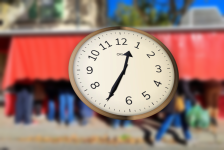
h=12 m=35
